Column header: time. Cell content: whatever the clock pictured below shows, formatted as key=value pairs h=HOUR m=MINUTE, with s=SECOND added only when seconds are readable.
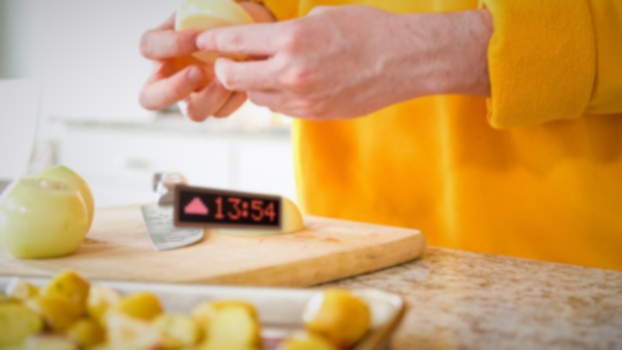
h=13 m=54
